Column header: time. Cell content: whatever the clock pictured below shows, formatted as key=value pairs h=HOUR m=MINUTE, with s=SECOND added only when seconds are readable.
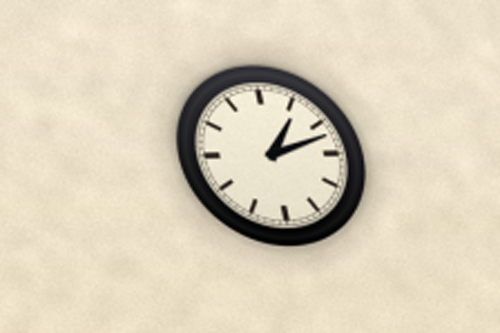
h=1 m=12
